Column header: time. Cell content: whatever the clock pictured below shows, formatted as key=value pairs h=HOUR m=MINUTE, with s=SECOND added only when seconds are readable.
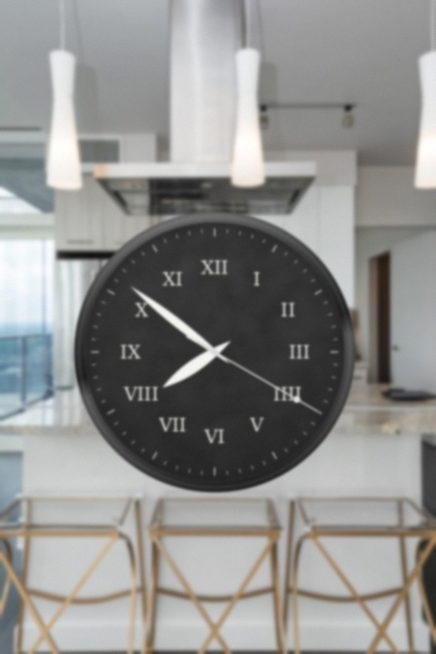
h=7 m=51 s=20
